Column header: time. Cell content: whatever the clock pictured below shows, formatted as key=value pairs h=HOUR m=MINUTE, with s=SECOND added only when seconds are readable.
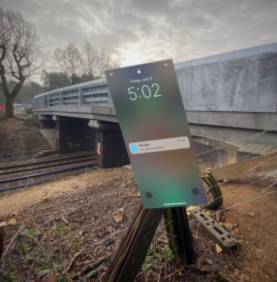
h=5 m=2
